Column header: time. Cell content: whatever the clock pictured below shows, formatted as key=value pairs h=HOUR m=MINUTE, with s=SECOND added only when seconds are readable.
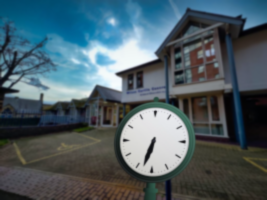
h=6 m=33
